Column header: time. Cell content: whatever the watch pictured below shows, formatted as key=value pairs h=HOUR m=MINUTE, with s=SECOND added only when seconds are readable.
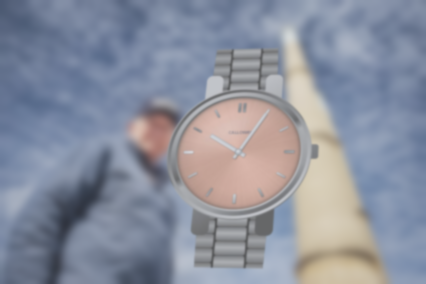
h=10 m=5
